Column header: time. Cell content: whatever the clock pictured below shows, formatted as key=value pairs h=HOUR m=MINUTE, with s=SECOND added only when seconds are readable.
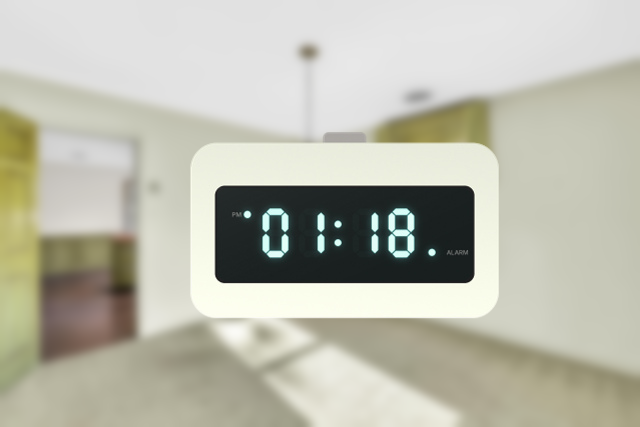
h=1 m=18
